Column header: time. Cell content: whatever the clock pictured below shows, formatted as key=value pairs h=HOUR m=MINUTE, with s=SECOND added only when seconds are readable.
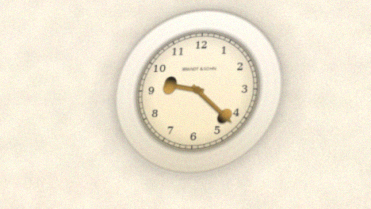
h=9 m=22
